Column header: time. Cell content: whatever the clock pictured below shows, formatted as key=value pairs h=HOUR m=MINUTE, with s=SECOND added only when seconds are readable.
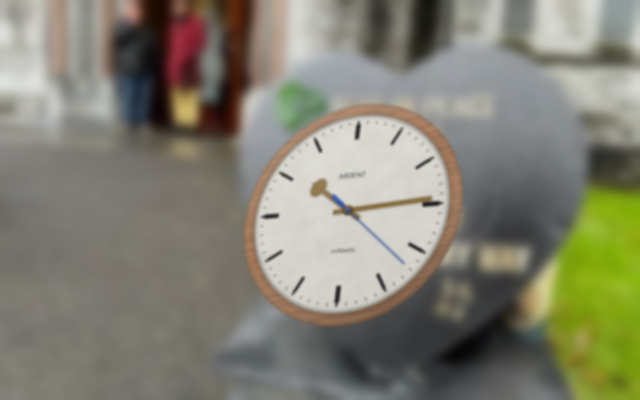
h=10 m=14 s=22
